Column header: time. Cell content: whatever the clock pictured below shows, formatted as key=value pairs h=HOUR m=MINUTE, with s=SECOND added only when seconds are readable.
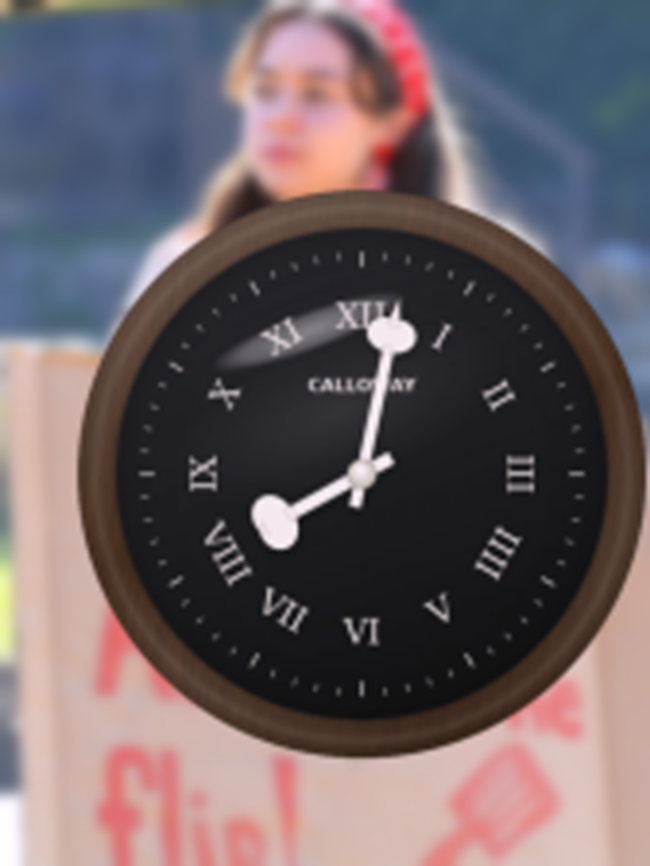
h=8 m=2
